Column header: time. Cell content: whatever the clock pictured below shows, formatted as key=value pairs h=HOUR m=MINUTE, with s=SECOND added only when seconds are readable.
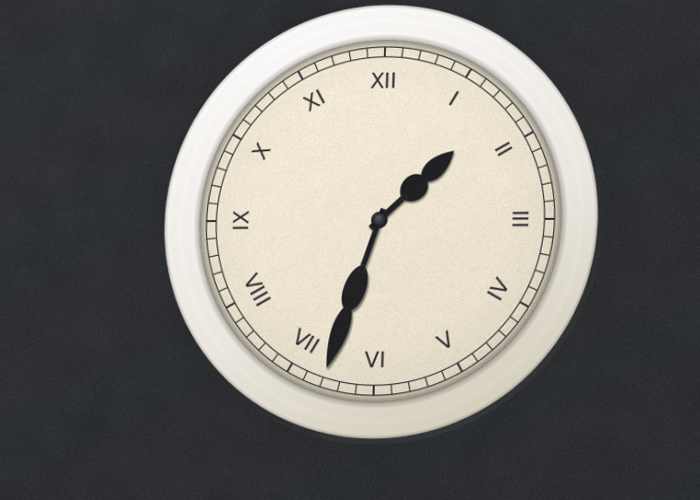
h=1 m=33
